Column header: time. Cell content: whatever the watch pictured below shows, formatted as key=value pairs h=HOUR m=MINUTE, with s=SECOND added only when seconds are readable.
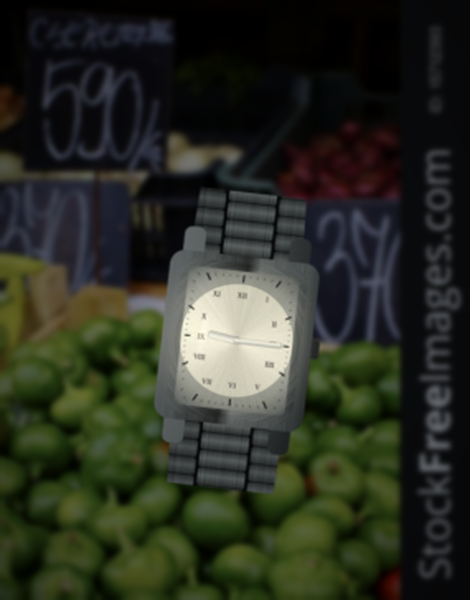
h=9 m=15
